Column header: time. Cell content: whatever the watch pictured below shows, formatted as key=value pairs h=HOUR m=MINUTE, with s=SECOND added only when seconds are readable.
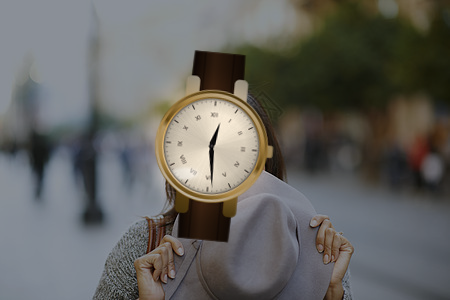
h=12 m=29
